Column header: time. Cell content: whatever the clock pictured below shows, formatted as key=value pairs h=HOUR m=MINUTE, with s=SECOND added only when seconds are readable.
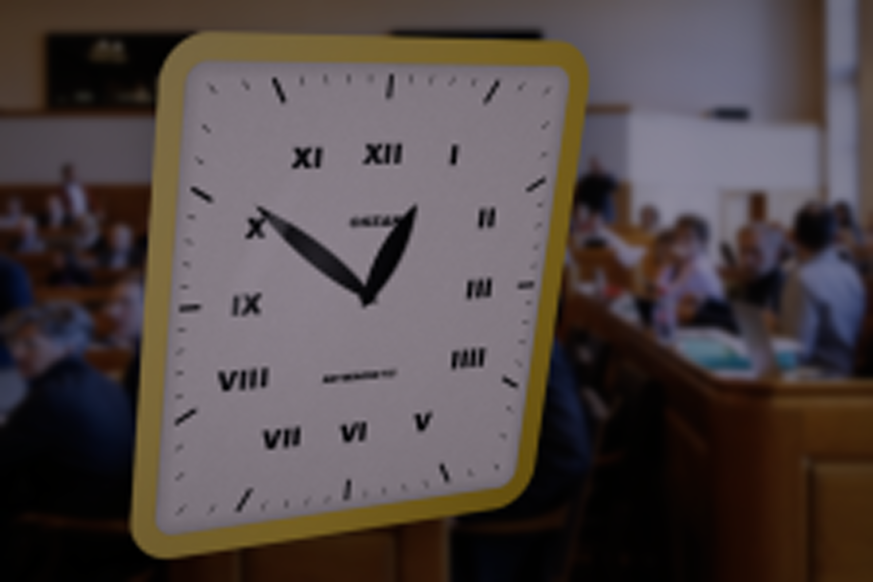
h=12 m=51
